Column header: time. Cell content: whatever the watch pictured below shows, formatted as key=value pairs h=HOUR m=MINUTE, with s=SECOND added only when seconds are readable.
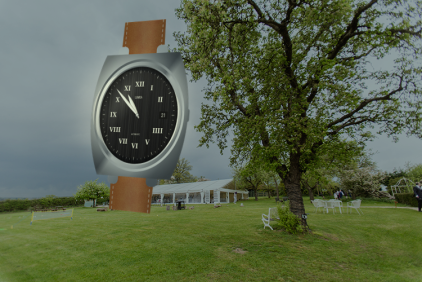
h=10 m=52
